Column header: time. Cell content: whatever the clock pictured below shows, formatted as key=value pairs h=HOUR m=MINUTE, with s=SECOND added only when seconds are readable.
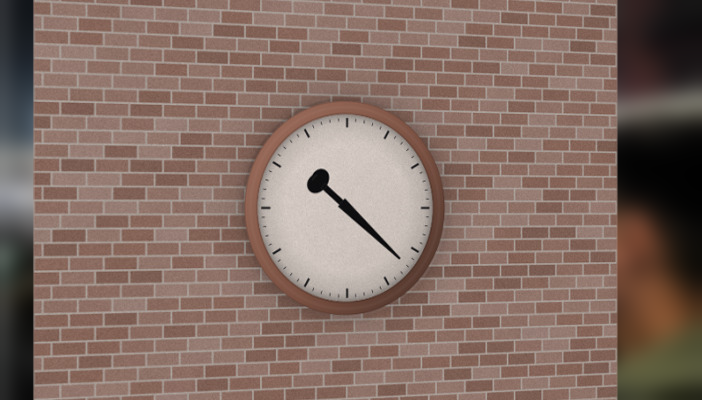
h=10 m=22
